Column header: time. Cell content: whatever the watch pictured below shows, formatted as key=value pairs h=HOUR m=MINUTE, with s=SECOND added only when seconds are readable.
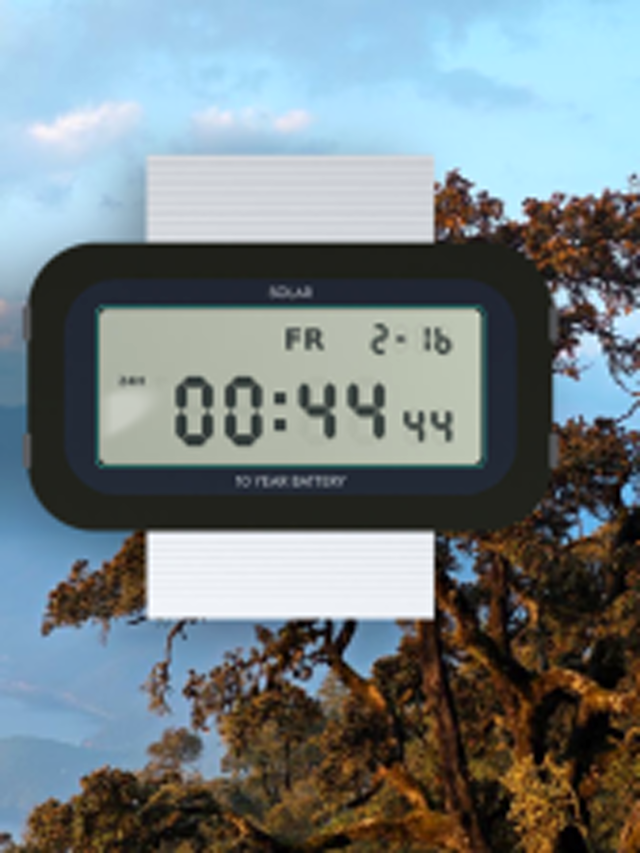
h=0 m=44 s=44
